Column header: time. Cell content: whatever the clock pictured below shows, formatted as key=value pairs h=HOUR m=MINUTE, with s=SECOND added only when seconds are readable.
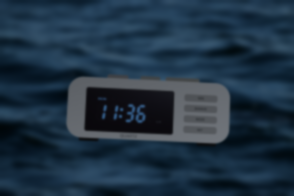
h=11 m=36
